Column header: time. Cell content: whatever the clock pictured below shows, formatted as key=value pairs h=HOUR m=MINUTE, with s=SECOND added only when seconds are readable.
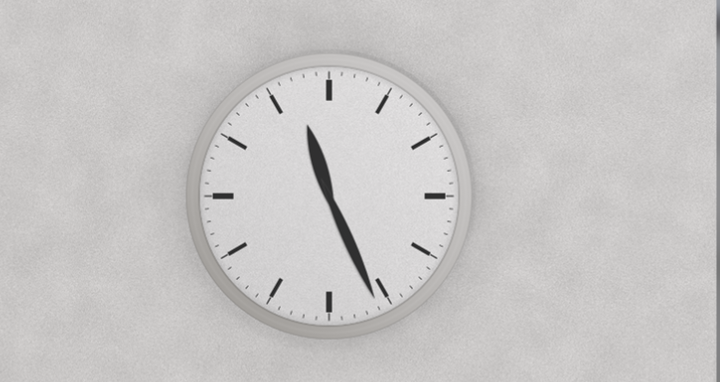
h=11 m=26
